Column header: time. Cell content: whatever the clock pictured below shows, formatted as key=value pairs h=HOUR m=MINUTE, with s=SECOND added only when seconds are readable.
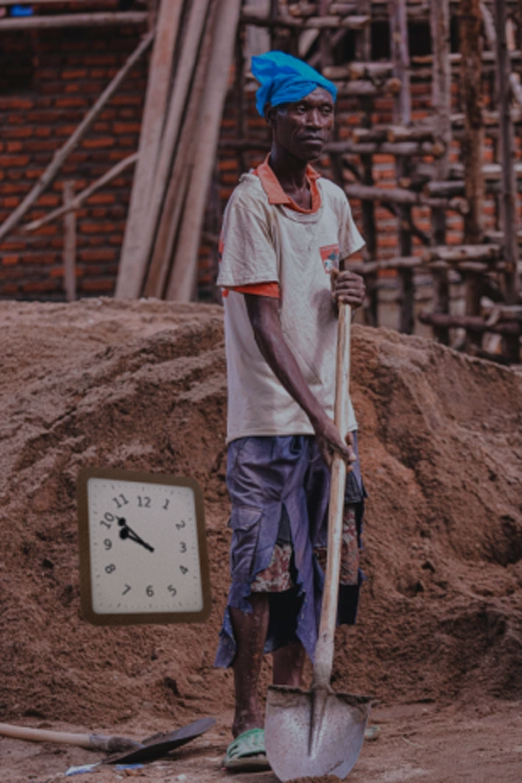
h=9 m=52
